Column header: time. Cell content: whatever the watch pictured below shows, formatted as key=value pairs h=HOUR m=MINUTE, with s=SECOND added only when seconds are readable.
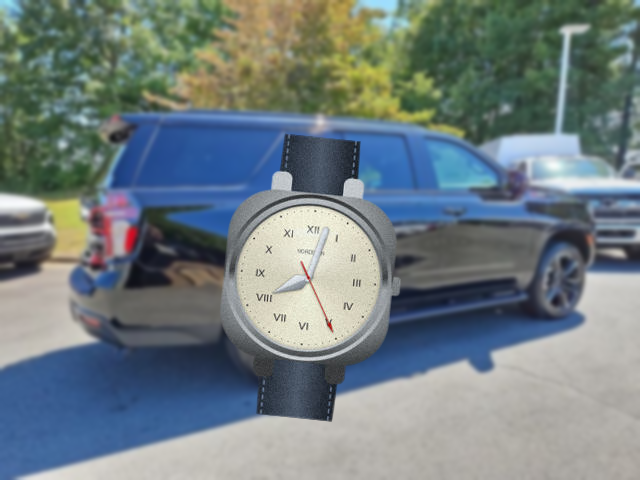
h=8 m=2 s=25
